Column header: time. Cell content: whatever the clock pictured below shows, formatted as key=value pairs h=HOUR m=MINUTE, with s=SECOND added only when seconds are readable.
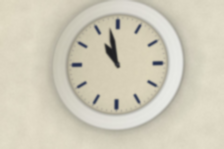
h=10 m=58
